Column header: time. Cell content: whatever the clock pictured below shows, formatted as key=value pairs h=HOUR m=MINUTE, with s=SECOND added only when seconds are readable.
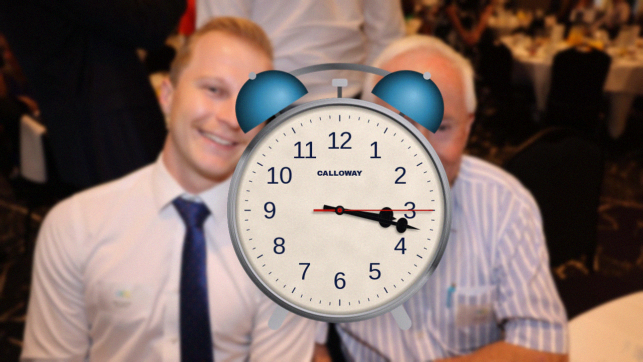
h=3 m=17 s=15
